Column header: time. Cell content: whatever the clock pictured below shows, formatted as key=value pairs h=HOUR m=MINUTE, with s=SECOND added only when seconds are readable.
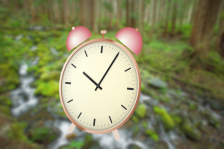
h=10 m=5
